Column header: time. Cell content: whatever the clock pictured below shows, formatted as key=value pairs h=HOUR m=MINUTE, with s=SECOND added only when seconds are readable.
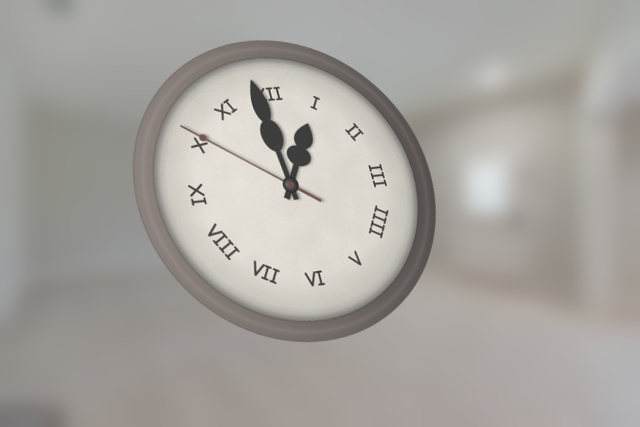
h=12 m=58 s=51
